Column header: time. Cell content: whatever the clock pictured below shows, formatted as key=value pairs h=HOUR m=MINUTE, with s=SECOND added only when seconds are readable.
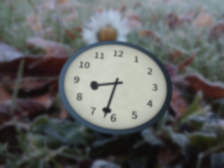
h=8 m=32
